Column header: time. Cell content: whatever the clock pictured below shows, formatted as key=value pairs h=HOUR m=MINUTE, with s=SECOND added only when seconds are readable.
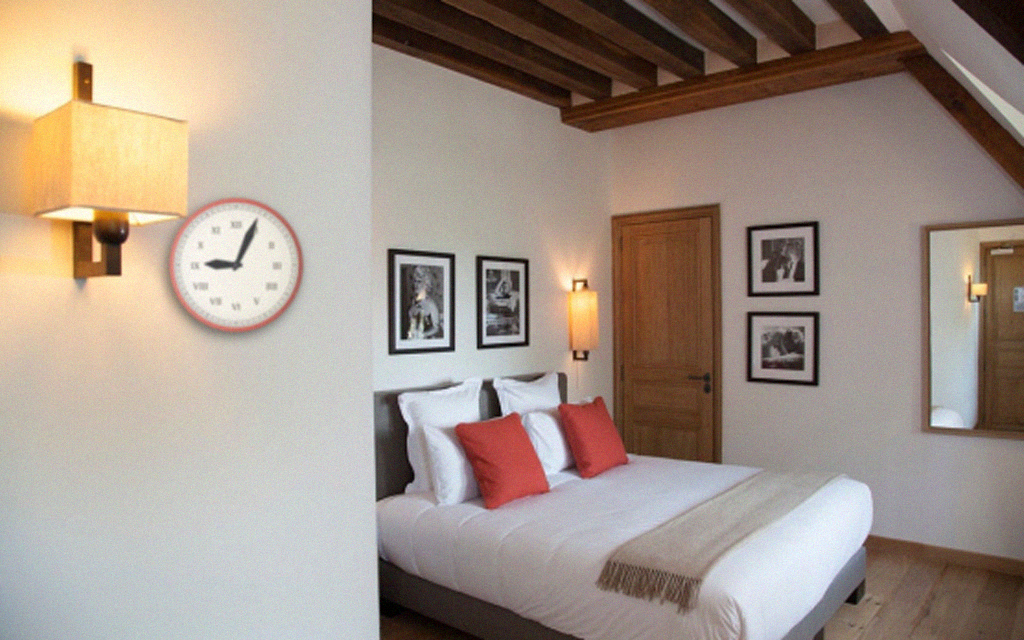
h=9 m=4
